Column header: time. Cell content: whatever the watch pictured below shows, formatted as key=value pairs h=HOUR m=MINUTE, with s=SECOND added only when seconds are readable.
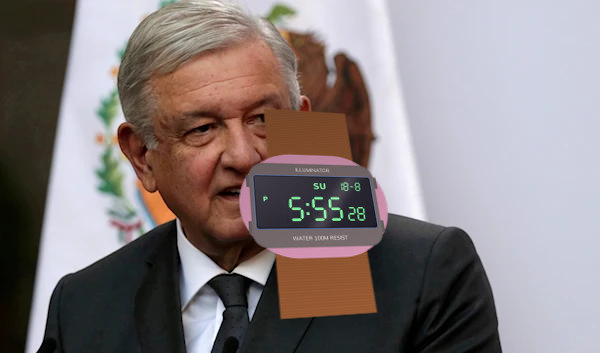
h=5 m=55 s=28
